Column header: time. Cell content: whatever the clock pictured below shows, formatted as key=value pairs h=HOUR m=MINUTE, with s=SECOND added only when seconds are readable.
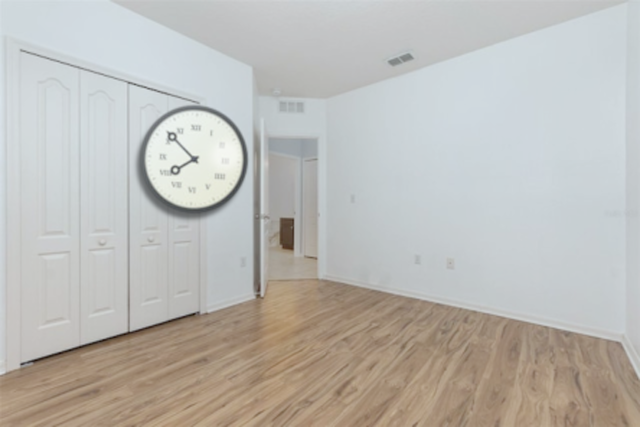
h=7 m=52
